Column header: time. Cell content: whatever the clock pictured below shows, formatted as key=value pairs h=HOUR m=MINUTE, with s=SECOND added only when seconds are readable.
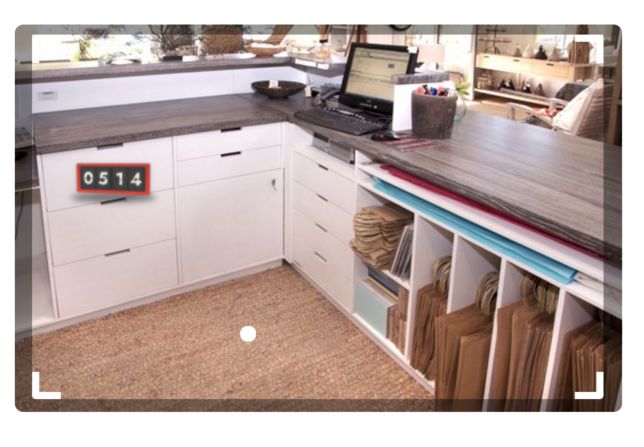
h=5 m=14
